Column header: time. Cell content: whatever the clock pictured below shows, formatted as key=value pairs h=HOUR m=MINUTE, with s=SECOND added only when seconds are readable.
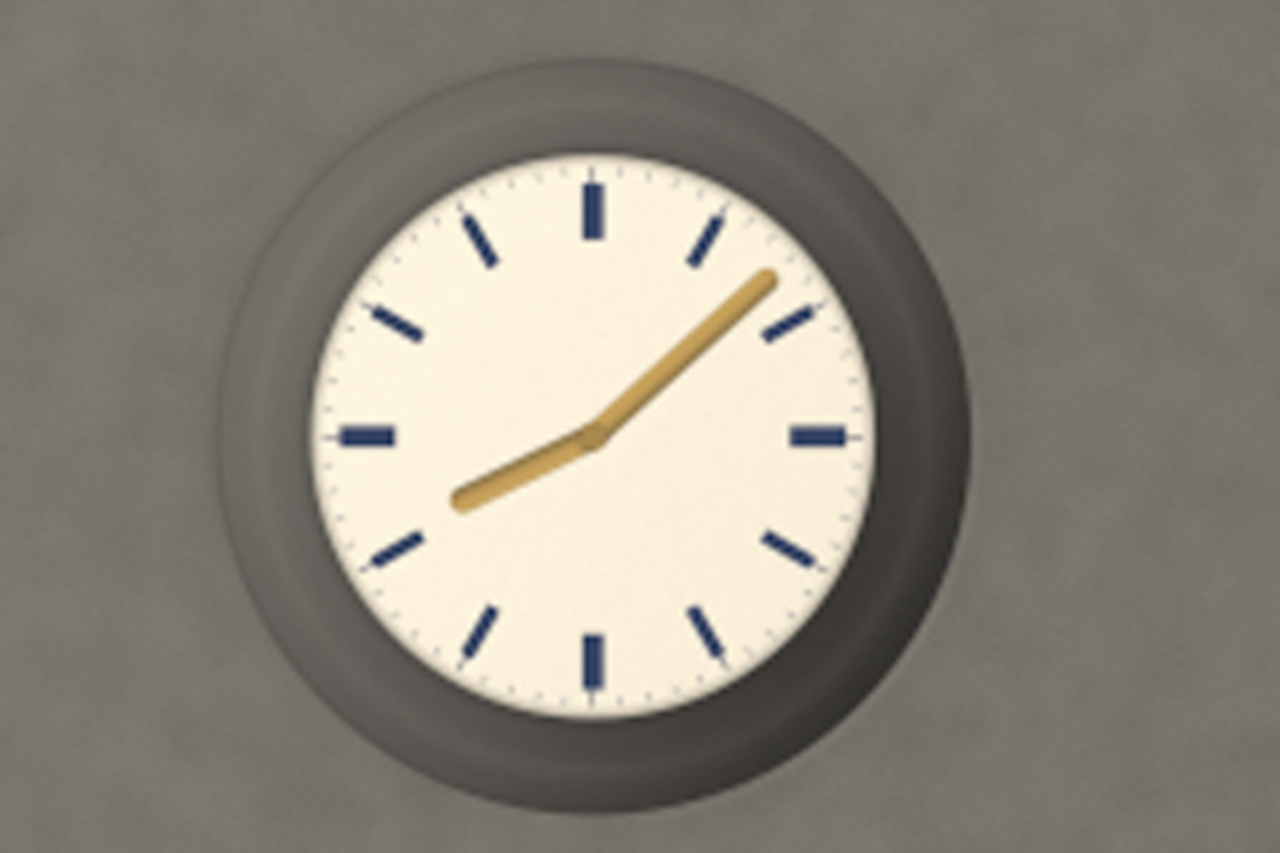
h=8 m=8
